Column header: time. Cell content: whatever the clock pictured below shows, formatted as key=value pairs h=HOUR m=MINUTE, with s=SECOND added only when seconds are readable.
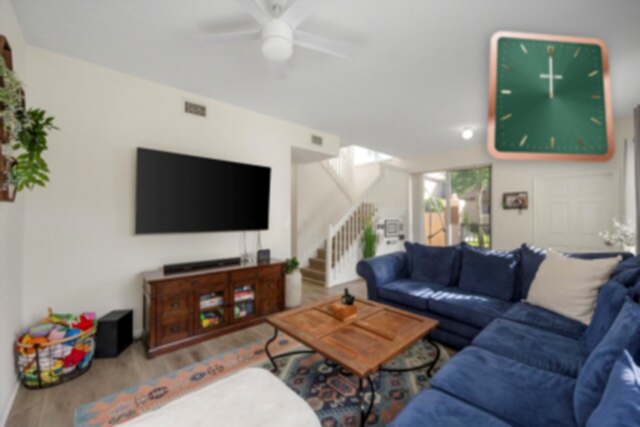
h=12 m=0
